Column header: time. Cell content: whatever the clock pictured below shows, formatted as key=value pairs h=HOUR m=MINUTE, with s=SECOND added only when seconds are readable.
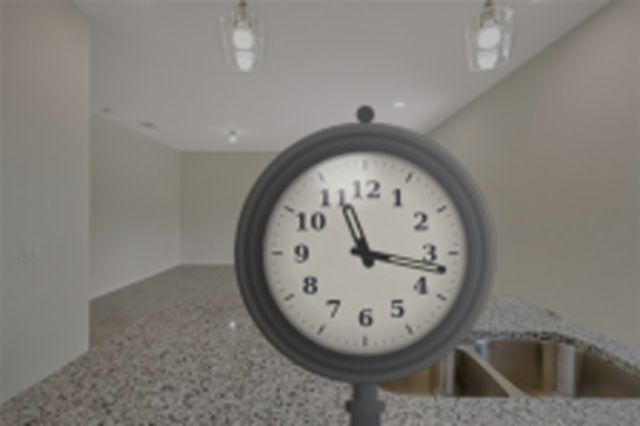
h=11 m=17
